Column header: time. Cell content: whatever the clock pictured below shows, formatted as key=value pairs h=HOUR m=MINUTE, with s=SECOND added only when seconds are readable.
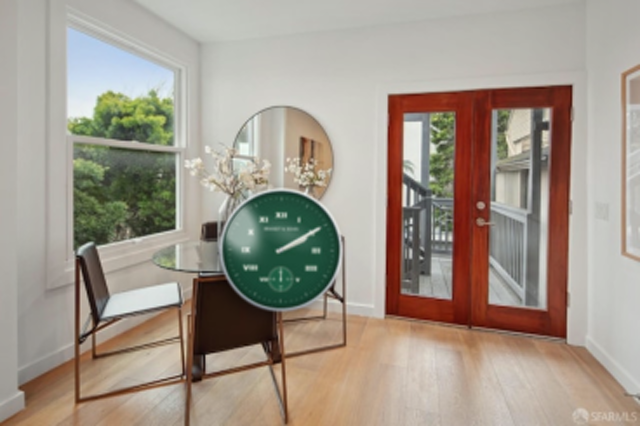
h=2 m=10
